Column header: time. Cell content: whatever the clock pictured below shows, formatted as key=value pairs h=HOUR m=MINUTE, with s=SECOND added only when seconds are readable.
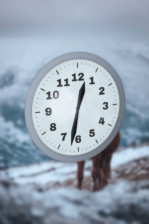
h=12 m=32
